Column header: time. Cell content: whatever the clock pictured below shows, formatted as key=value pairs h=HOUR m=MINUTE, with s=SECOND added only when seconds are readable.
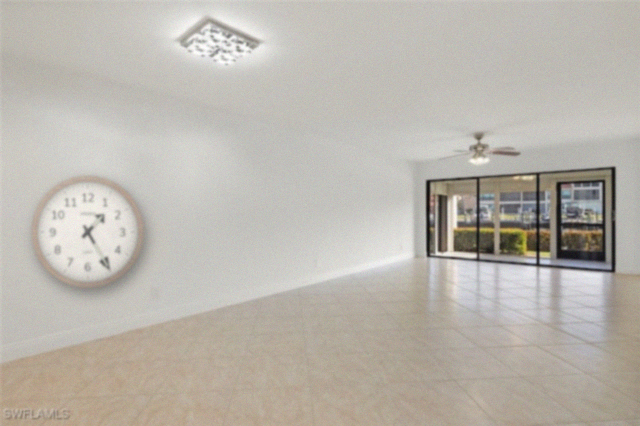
h=1 m=25
